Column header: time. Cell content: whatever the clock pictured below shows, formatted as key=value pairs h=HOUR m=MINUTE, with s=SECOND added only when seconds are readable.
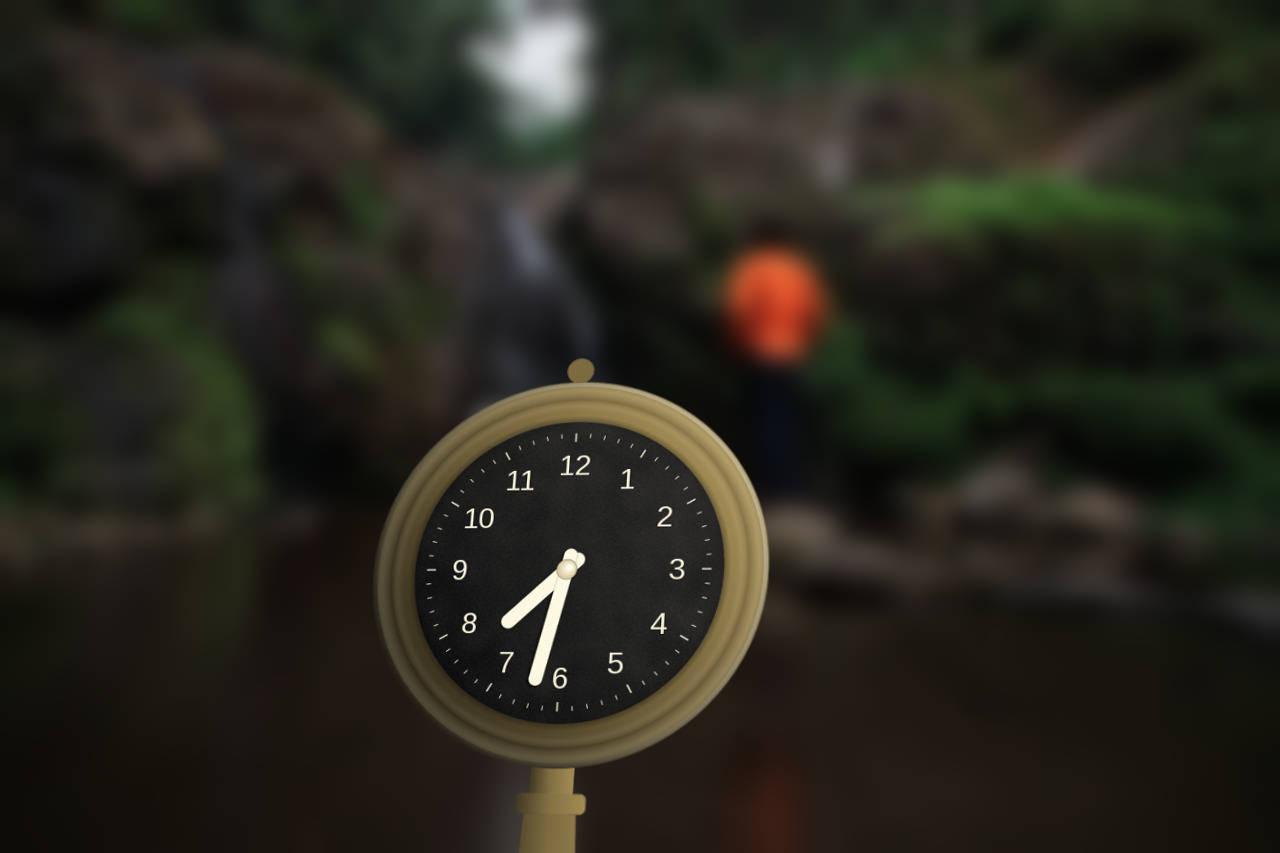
h=7 m=32
